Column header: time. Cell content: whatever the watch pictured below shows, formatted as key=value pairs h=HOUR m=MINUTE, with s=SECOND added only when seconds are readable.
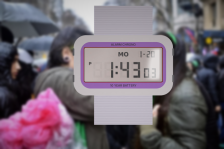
h=1 m=43 s=3
